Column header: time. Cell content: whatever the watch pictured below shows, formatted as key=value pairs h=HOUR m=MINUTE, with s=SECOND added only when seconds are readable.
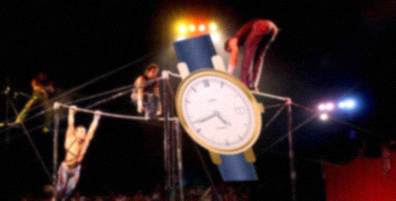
h=4 m=43
